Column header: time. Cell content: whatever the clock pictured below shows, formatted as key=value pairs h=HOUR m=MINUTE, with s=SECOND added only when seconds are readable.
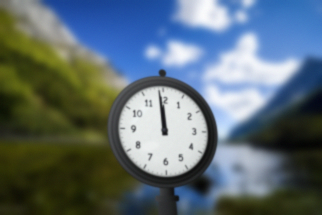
h=11 m=59
